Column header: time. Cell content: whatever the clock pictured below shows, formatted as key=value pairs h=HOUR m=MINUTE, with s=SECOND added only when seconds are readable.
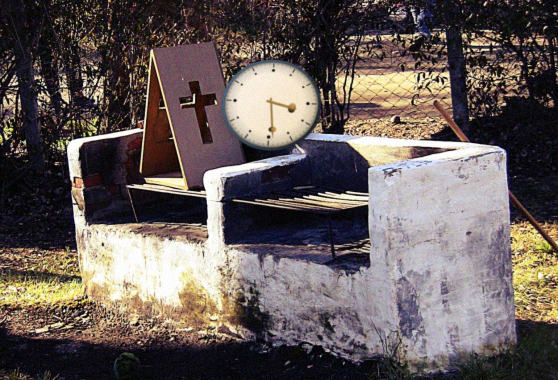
h=3 m=29
